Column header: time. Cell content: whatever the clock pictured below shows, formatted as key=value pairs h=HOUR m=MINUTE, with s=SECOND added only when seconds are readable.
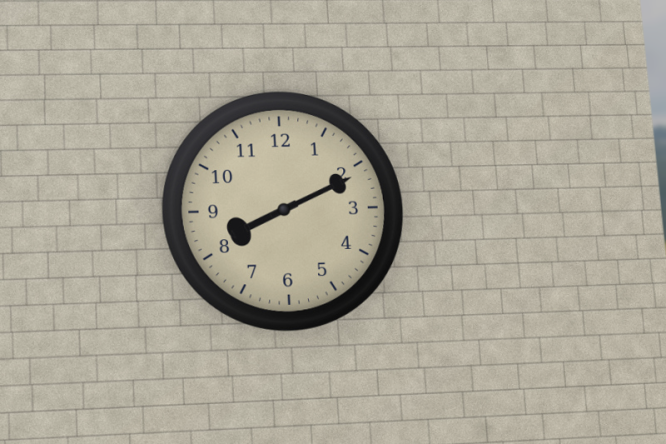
h=8 m=11
